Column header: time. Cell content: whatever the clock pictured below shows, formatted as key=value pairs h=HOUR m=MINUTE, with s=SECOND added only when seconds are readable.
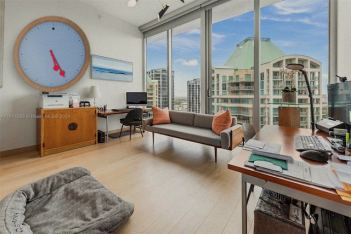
h=5 m=25
